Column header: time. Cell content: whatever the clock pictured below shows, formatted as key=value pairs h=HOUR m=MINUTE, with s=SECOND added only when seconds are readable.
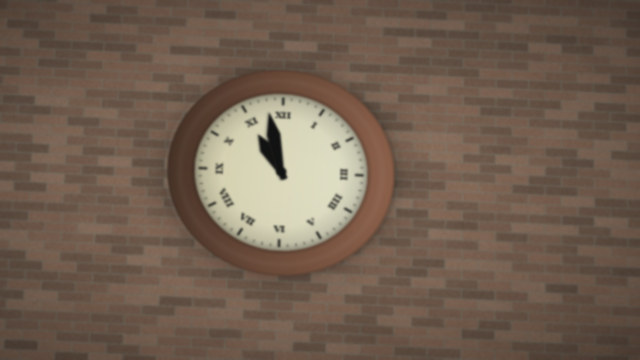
h=10 m=58
